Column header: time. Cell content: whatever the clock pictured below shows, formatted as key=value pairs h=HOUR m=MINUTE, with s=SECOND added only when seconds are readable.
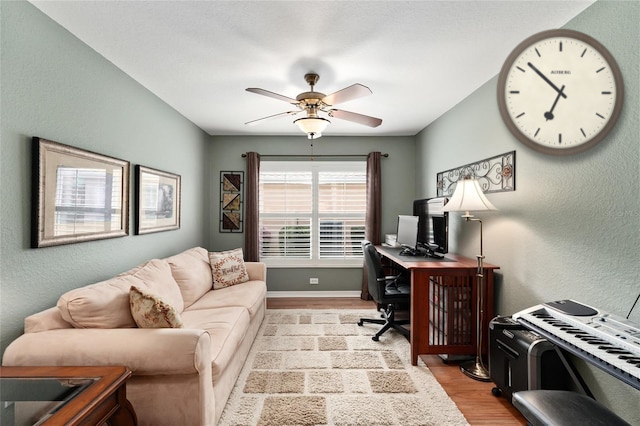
h=6 m=52
